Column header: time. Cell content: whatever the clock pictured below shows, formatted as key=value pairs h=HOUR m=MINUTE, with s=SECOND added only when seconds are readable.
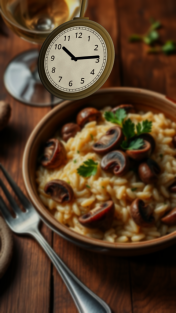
h=10 m=14
